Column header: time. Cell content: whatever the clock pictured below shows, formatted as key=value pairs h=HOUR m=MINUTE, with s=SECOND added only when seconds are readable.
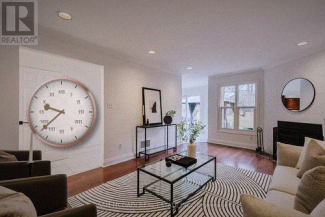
h=9 m=38
